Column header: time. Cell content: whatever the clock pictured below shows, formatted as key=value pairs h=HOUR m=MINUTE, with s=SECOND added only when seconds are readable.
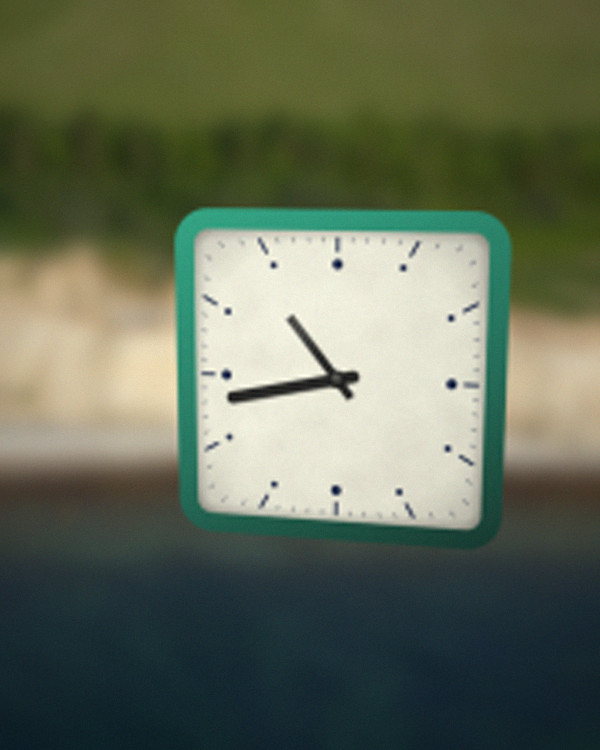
h=10 m=43
